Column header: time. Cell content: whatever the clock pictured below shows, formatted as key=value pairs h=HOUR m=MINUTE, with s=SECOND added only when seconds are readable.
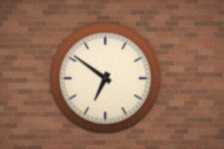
h=6 m=51
